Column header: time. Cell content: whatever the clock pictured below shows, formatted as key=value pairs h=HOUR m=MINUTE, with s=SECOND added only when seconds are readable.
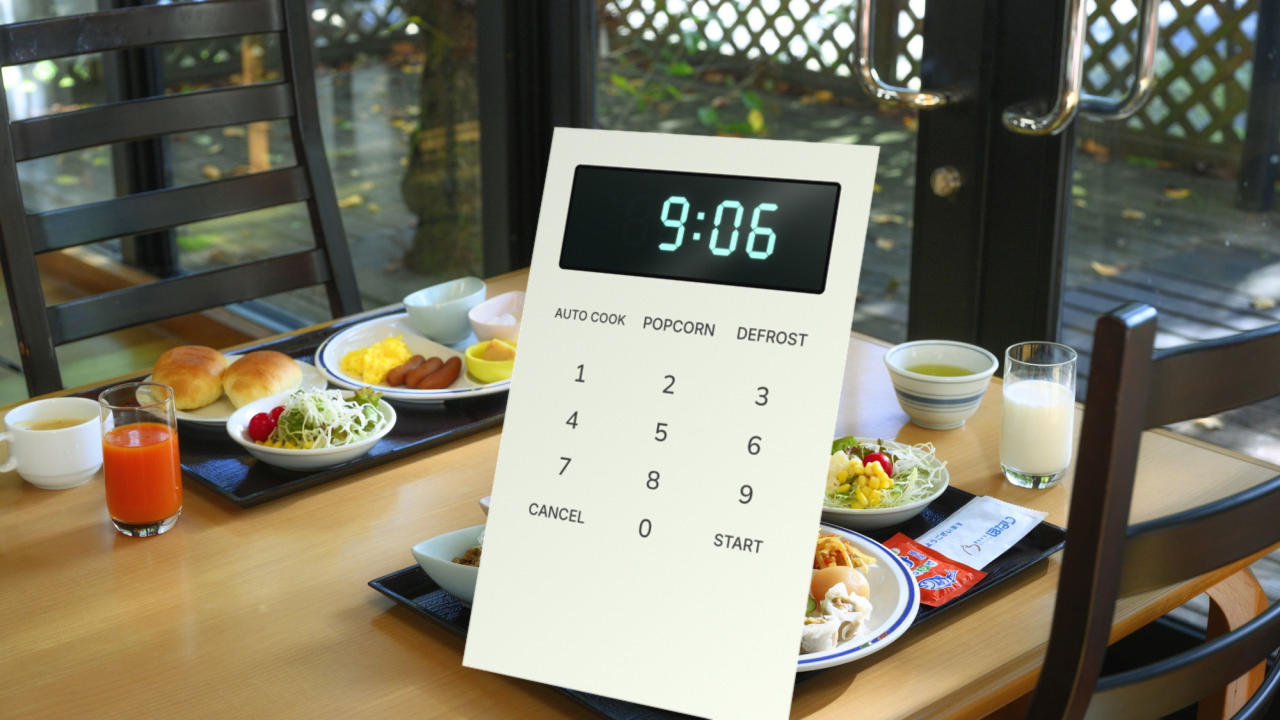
h=9 m=6
